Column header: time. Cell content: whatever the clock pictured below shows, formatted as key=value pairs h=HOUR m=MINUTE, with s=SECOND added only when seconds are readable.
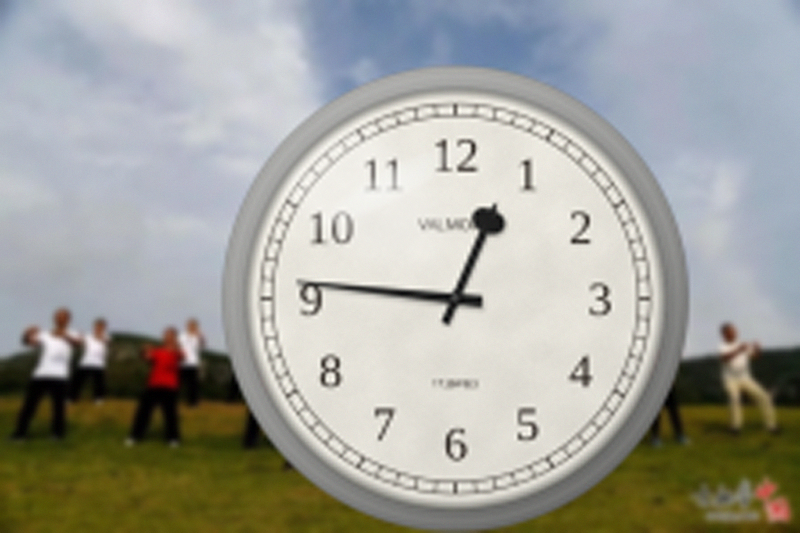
h=12 m=46
